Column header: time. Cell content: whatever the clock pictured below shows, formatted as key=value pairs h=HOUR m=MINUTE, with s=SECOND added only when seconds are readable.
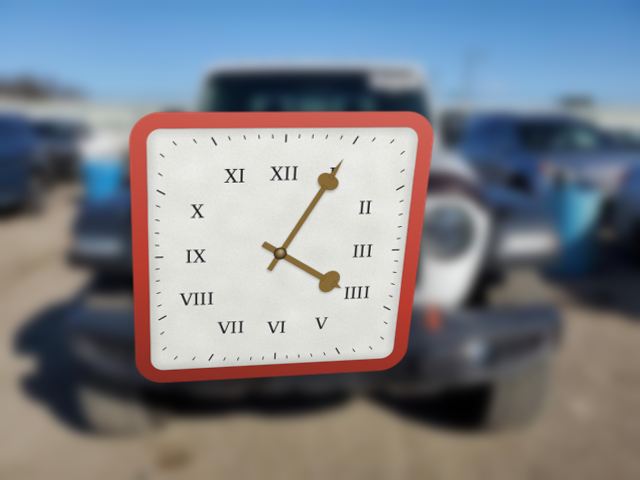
h=4 m=5
